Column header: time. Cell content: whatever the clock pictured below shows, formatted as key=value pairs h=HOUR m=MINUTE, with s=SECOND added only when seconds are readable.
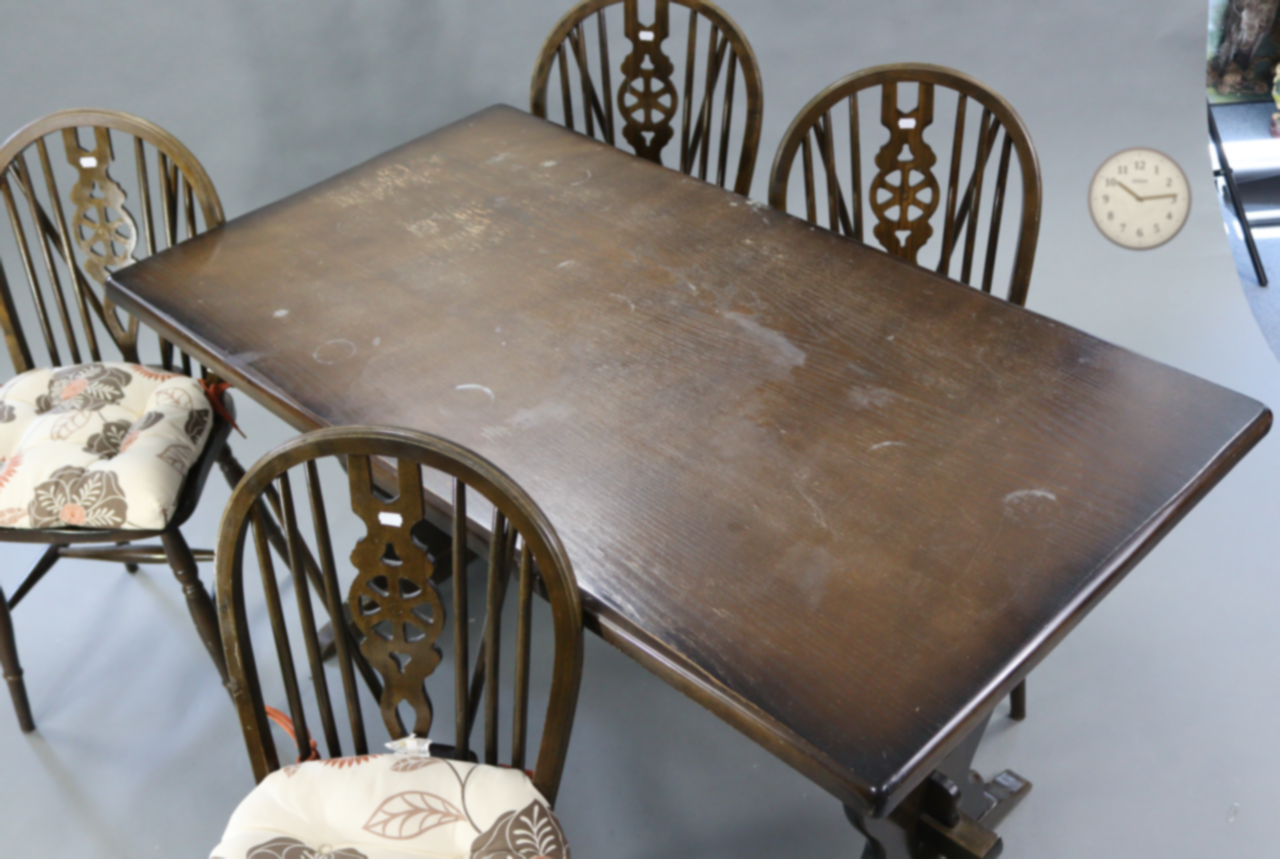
h=10 m=14
